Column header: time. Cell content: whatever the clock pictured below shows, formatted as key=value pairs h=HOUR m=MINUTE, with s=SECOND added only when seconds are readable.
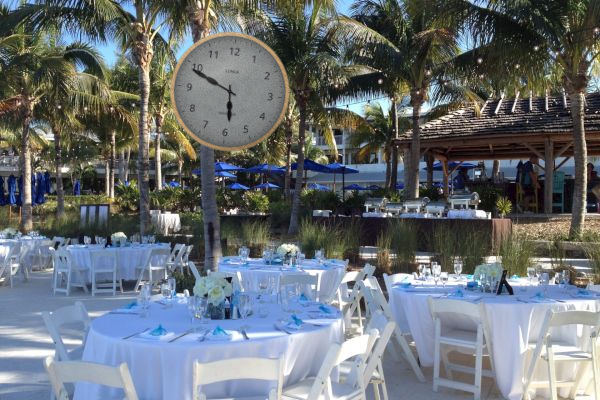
h=5 m=49
